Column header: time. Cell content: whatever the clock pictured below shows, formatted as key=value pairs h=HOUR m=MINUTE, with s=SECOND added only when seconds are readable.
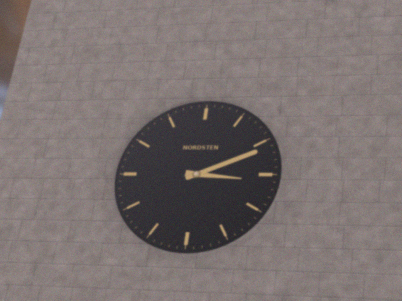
h=3 m=11
